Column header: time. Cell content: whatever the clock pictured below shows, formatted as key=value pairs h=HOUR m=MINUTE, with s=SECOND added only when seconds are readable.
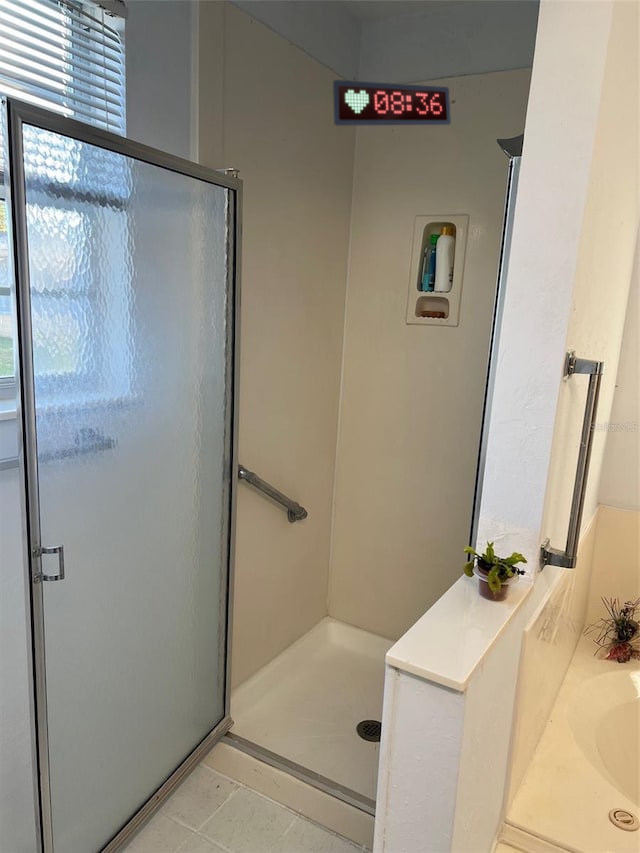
h=8 m=36
